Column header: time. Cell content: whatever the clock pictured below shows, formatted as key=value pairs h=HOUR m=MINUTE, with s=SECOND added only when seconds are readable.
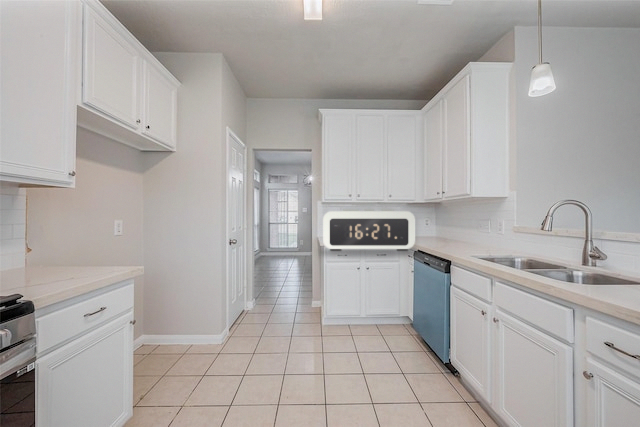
h=16 m=27
